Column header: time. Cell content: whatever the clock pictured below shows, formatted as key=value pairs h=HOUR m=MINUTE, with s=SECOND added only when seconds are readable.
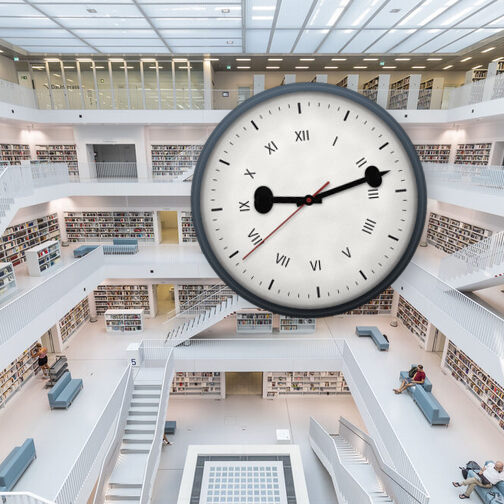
h=9 m=12 s=39
